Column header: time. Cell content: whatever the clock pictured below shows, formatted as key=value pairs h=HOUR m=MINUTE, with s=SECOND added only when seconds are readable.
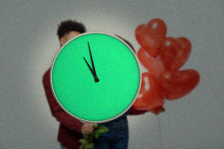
h=10 m=58
